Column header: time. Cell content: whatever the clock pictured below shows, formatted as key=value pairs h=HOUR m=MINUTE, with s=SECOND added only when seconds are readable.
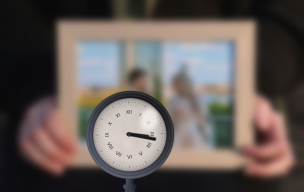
h=3 m=17
